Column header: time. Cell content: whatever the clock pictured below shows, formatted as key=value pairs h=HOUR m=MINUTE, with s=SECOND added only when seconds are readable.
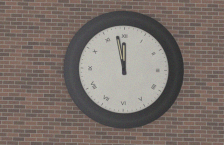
h=11 m=58
